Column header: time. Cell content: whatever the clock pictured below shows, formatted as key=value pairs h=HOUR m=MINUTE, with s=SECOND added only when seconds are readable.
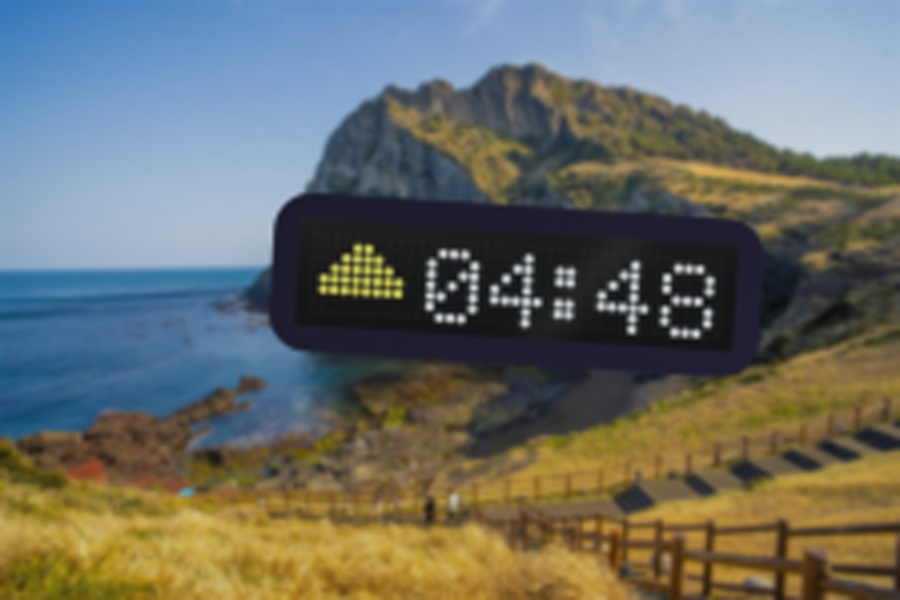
h=4 m=48
